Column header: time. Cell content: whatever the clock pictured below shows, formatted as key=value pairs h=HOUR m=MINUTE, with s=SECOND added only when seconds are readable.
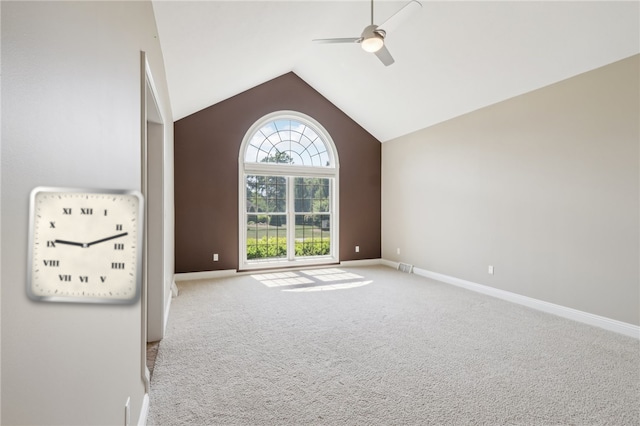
h=9 m=12
